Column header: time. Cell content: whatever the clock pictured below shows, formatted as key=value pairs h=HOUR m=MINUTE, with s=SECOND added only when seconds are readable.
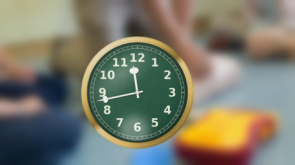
h=11 m=43
